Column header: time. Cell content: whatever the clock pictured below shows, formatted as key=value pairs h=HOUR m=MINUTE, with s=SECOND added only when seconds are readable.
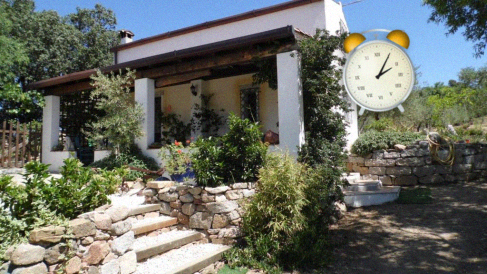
h=2 m=5
